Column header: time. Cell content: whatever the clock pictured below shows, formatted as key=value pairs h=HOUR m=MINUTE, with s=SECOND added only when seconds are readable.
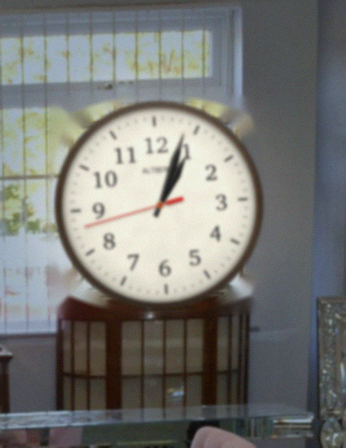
h=1 m=3 s=43
